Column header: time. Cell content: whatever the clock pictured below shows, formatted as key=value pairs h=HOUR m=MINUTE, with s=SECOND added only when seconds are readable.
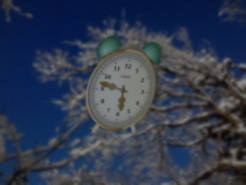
h=5 m=47
